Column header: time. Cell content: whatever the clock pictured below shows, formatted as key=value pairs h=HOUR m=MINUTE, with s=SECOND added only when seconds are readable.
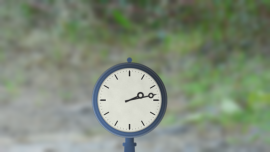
h=2 m=13
